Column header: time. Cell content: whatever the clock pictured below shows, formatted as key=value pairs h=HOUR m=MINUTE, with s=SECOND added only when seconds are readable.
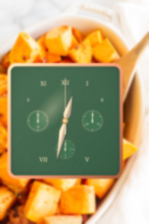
h=12 m=32
